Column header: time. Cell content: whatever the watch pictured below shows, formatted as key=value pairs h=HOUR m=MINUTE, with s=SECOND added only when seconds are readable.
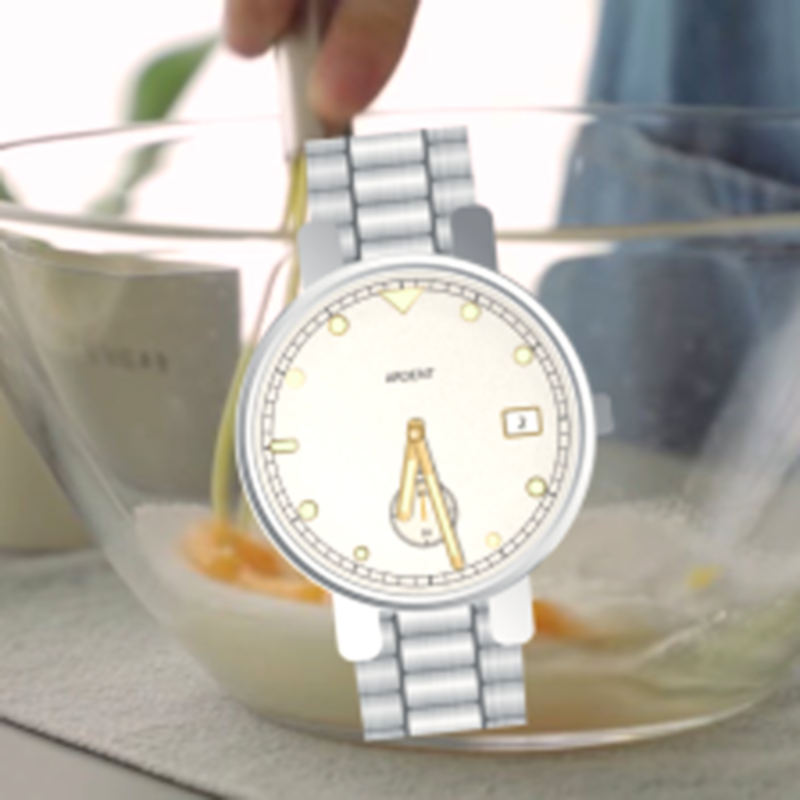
h=6 m=28
